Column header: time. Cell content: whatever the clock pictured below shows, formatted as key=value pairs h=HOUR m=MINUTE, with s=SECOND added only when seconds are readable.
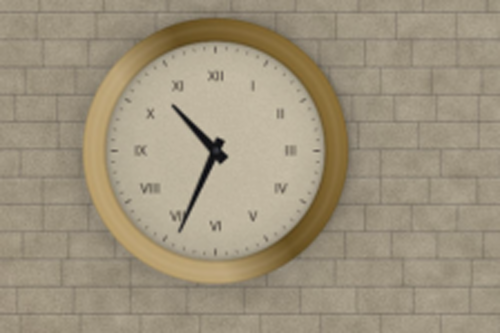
h=10 m=34
